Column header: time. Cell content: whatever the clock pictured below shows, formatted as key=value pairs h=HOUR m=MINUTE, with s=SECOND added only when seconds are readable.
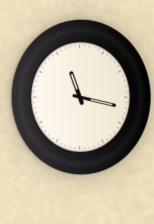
h=11 m=17
